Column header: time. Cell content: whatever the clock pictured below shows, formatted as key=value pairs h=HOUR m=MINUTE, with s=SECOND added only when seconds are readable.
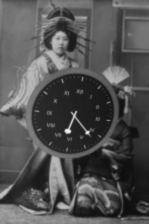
h=6 m=22
